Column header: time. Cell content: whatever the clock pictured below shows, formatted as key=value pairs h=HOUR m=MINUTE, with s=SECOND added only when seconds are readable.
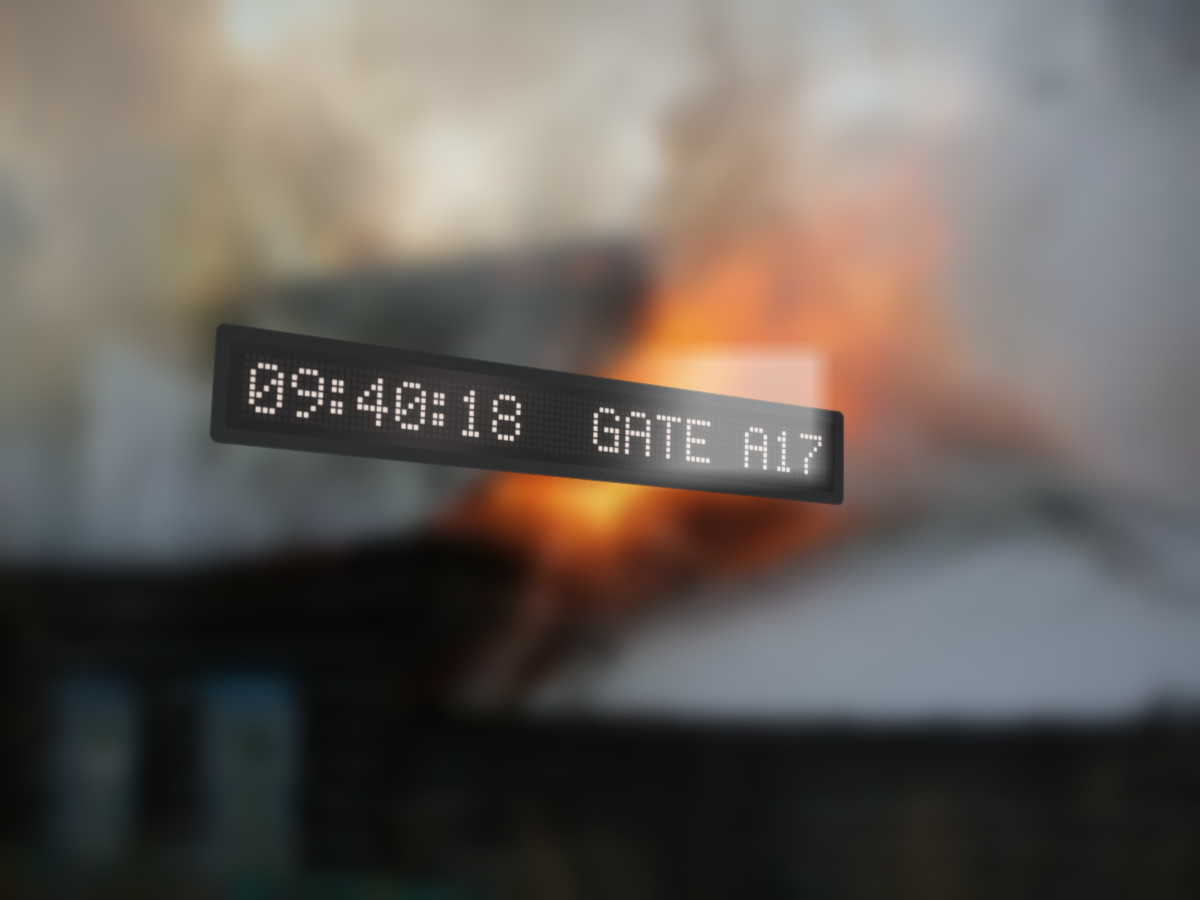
h=9 m=40 s=18
